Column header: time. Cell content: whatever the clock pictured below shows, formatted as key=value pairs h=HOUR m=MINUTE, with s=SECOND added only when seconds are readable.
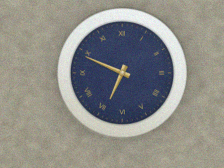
h=6 m=49
